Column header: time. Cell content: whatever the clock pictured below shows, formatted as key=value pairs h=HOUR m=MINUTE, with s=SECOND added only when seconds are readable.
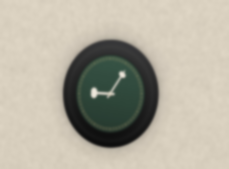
h=9 m=6
